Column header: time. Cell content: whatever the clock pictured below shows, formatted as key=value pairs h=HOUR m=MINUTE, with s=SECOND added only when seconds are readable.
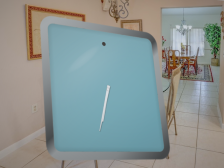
h=6 m=33
